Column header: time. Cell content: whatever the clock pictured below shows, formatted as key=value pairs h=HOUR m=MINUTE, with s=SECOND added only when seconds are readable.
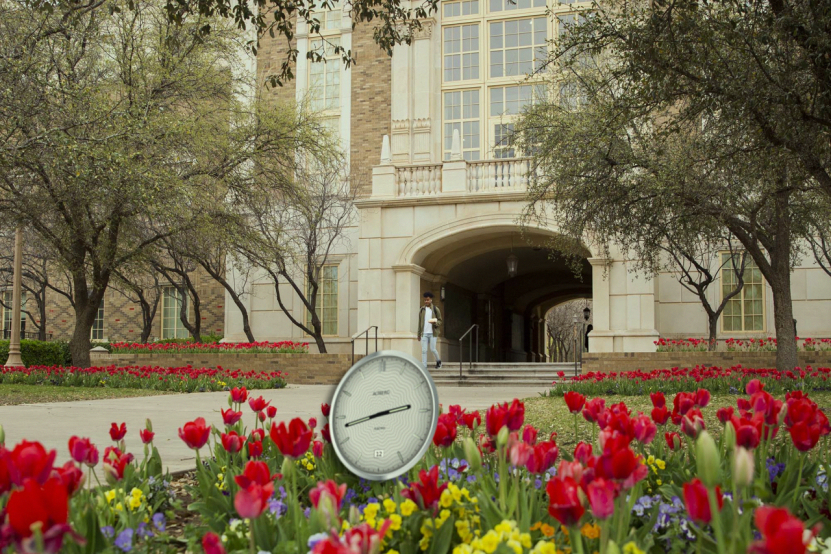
h=2 m=43
